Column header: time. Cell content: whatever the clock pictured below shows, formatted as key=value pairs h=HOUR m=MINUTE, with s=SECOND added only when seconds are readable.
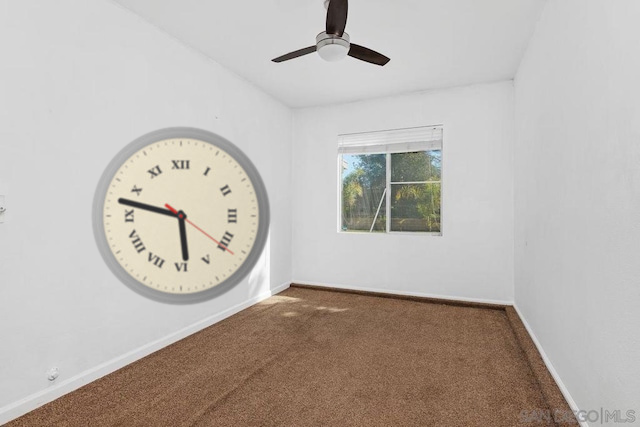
h=5 m=47 s=21
